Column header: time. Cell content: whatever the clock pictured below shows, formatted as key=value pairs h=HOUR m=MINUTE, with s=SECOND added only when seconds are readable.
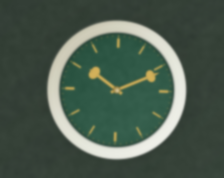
h=10 m=11
